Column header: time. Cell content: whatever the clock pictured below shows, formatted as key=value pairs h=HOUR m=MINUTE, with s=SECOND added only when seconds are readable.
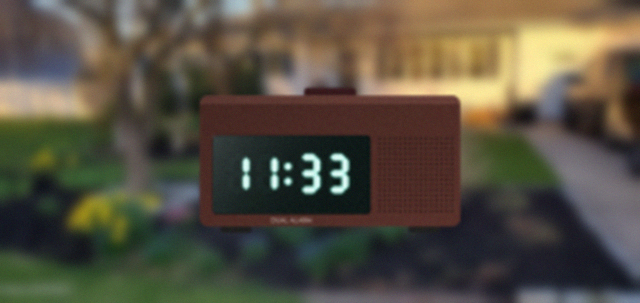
h=11 m=33
